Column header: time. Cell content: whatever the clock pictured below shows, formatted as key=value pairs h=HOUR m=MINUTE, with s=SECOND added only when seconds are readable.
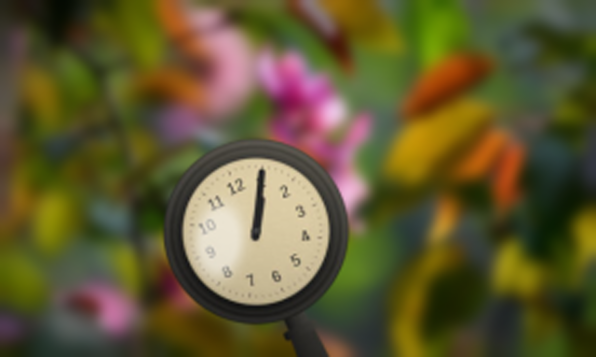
h=1 m=5
